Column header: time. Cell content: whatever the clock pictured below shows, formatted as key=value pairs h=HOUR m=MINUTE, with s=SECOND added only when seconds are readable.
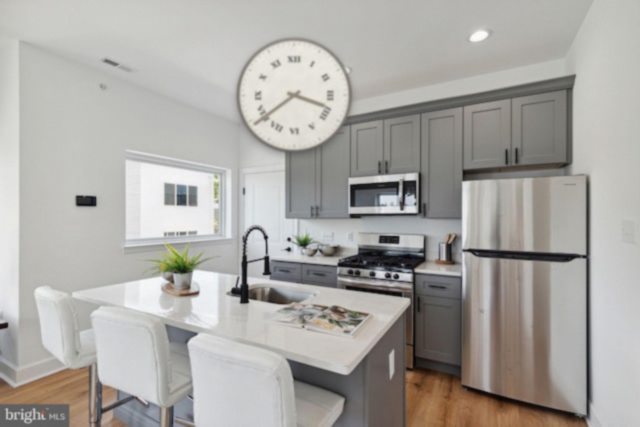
h=3 m=39
